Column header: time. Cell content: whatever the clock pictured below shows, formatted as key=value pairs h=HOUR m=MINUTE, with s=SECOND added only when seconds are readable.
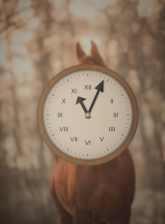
h=11 m=4
